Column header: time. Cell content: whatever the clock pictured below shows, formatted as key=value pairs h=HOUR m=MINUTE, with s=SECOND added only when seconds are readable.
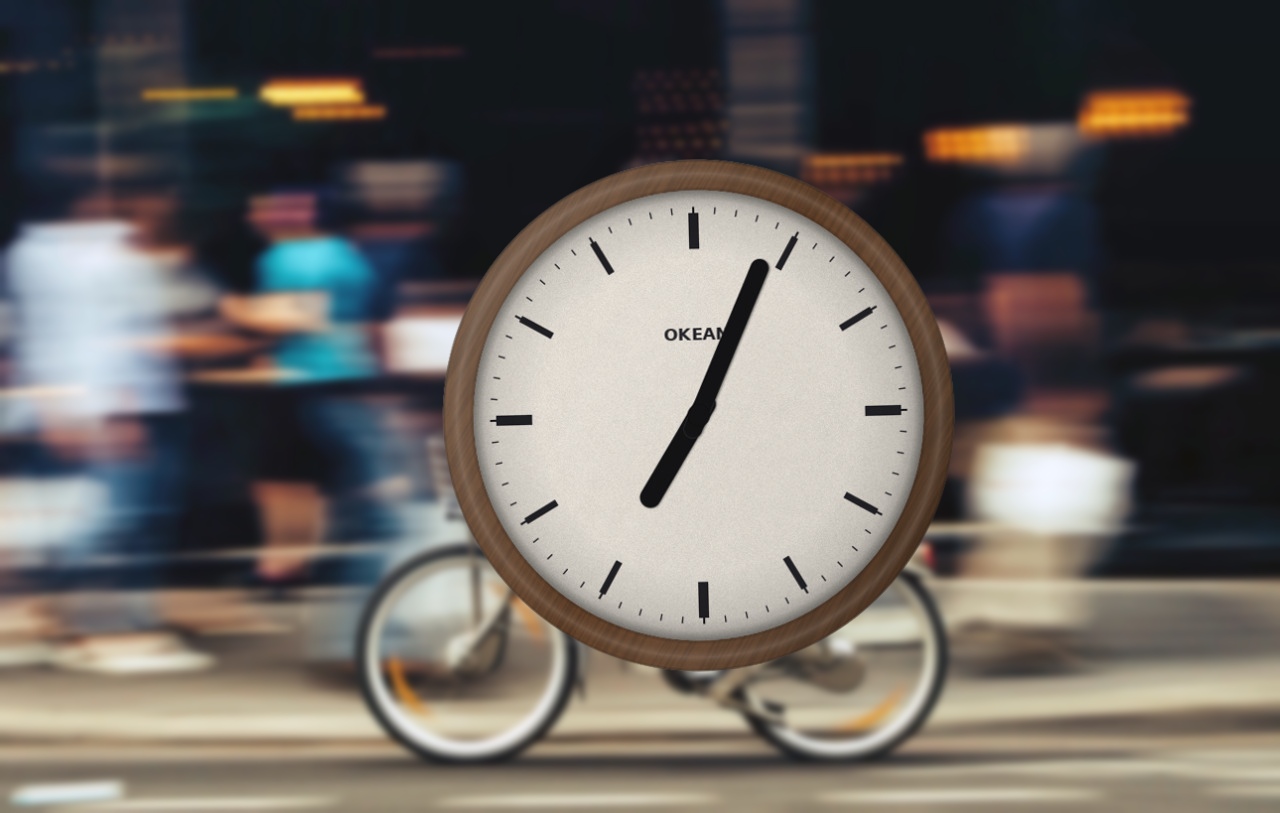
h=7 m=4
